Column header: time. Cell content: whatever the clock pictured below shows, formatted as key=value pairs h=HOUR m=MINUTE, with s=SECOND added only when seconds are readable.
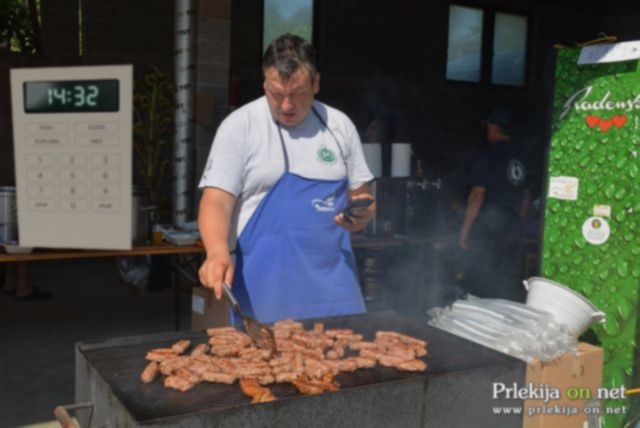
h=14 m=32
